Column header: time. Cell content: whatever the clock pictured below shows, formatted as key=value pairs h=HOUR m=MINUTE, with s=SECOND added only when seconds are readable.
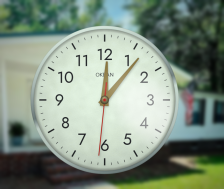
h=12 m=6 s=31
